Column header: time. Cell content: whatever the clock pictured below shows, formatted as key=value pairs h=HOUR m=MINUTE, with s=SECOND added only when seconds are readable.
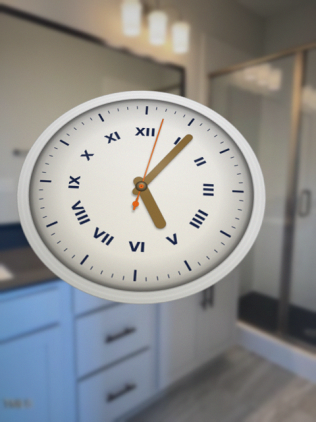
h=5 m=6 s=2
